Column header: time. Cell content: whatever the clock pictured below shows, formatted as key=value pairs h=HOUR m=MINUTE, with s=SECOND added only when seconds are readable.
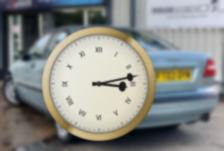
h=3 m=13
